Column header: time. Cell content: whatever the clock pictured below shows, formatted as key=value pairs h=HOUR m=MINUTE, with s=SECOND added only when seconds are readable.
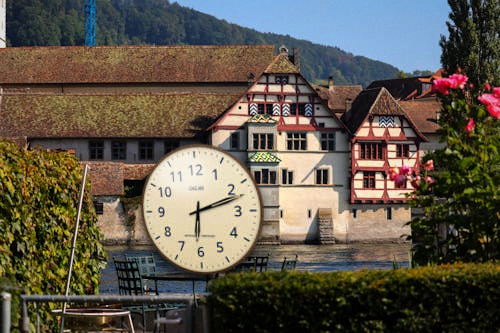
h=6 m=12
